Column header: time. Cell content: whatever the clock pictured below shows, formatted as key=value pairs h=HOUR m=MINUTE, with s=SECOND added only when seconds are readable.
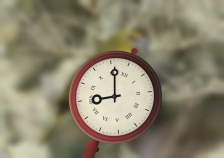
h=7 m=56
